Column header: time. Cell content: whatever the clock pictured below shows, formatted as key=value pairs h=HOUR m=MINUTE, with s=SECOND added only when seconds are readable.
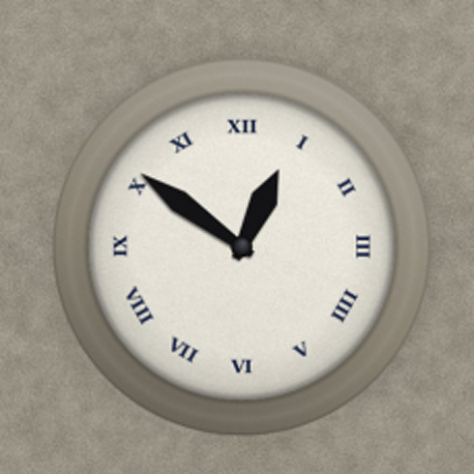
h=12 m=51
